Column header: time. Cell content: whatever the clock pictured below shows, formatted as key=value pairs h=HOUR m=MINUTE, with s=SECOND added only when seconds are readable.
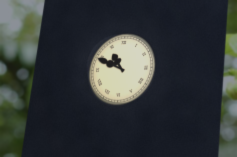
h=10 m=49
